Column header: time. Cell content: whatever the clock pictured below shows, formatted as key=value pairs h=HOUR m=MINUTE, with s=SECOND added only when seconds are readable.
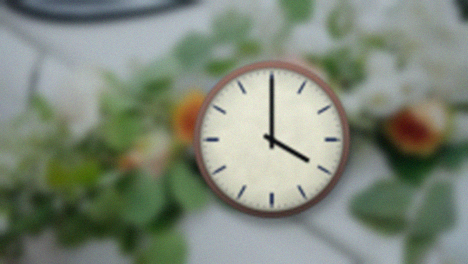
h=4 m=0
